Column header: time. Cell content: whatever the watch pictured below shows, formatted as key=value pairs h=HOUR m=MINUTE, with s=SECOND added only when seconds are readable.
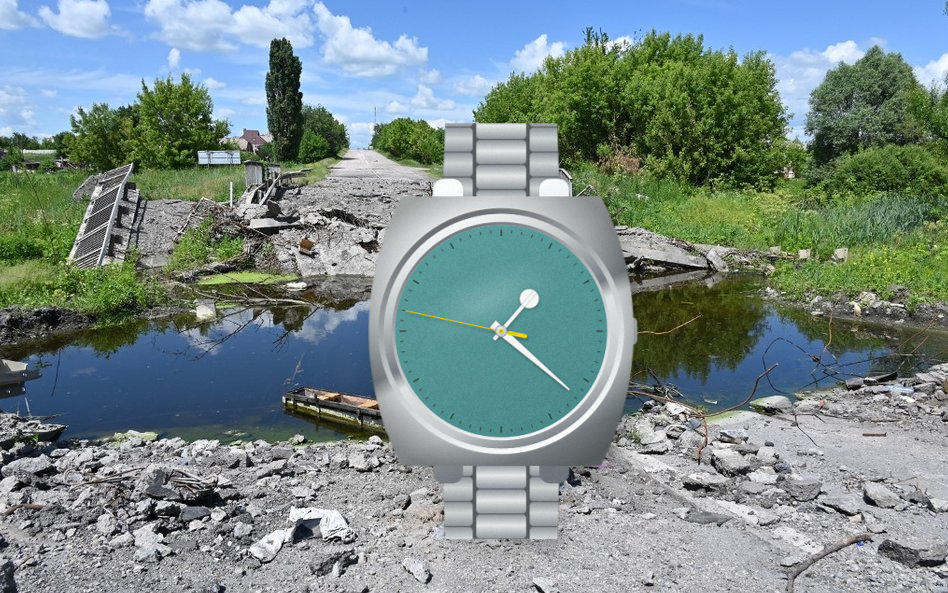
h=1 m=21 s=47
